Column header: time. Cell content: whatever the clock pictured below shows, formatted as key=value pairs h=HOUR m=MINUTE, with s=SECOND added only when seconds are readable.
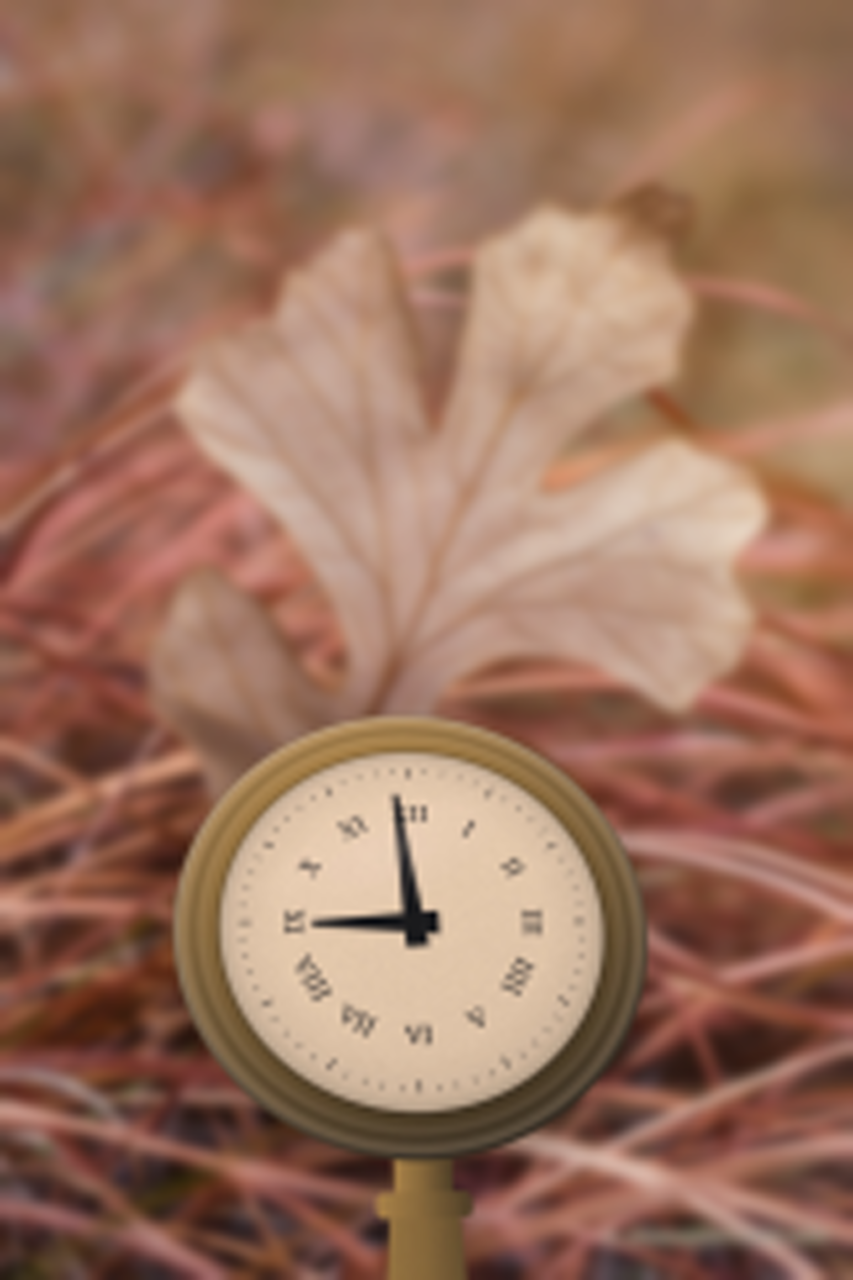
h=8 m=59
